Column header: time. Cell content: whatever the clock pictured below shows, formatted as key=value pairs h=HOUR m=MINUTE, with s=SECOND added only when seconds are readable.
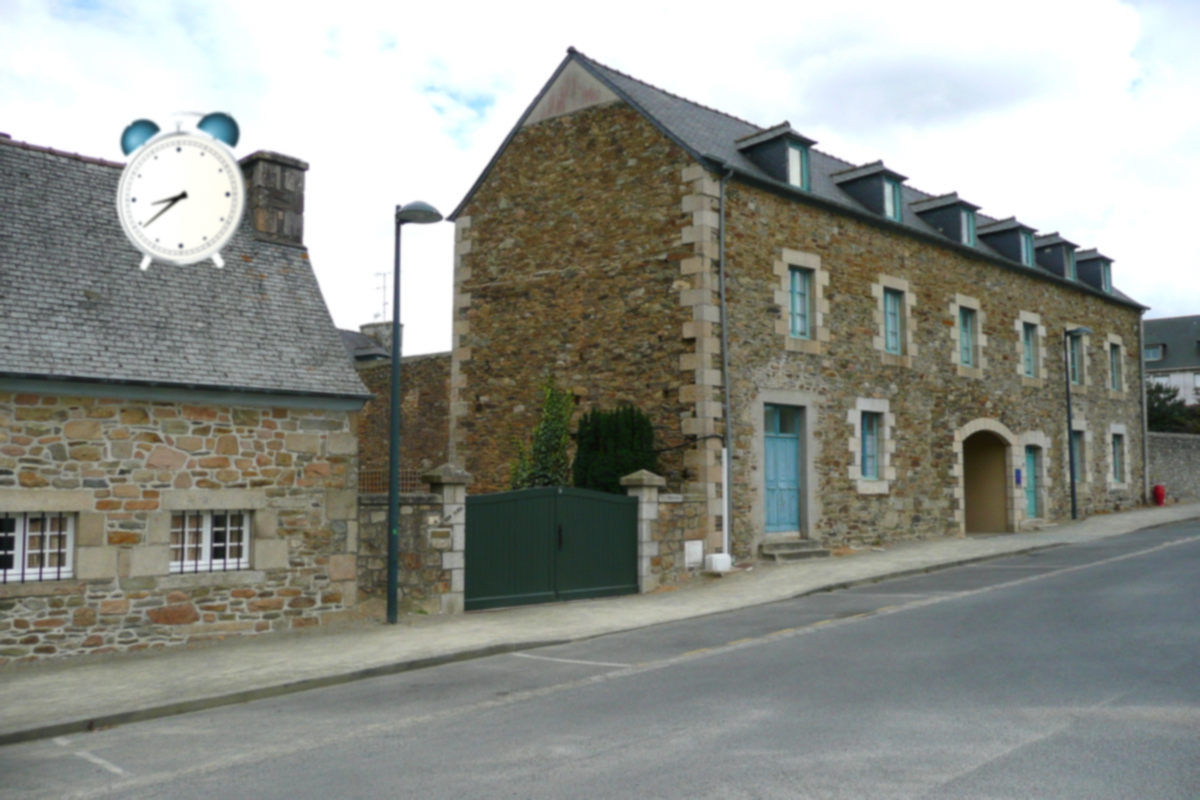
h=8 m=39
